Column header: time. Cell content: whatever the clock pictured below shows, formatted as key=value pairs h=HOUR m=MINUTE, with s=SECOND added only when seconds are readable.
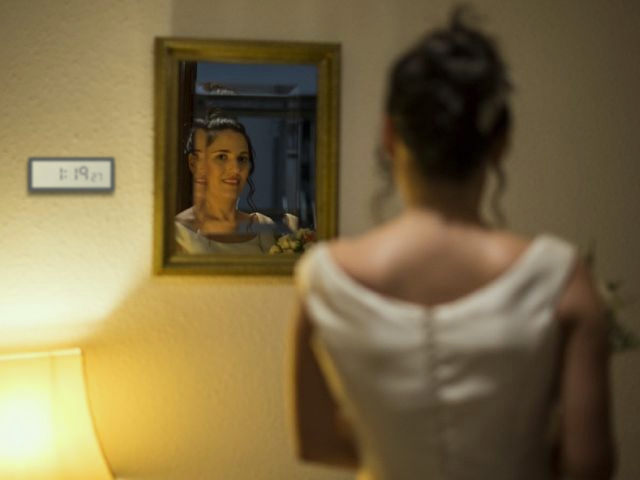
h=1 m=19
